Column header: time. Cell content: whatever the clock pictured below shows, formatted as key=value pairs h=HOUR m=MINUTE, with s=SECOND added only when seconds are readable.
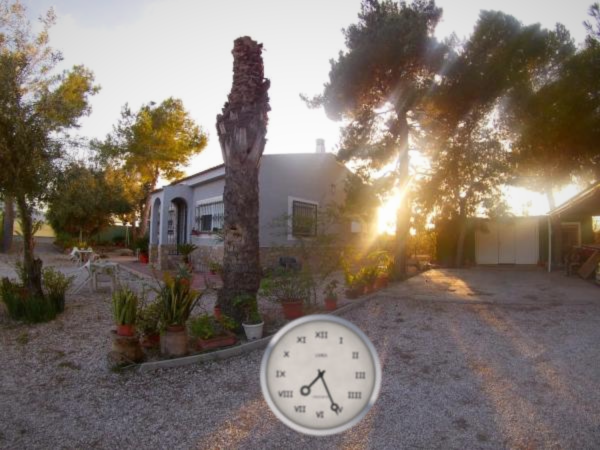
h=7 m=26
